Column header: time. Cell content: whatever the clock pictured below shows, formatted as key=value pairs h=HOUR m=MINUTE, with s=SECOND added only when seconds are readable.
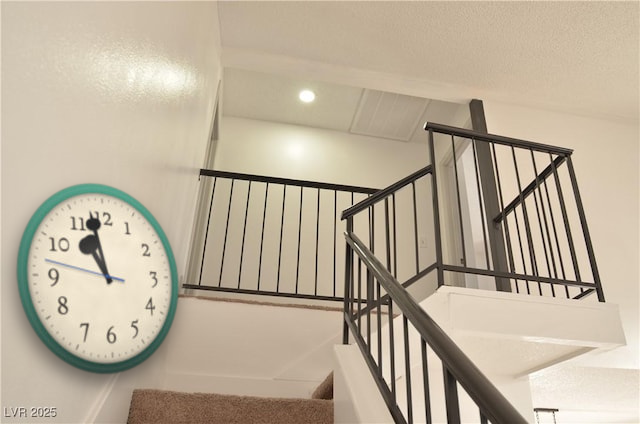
h=10 m=57 s=47
